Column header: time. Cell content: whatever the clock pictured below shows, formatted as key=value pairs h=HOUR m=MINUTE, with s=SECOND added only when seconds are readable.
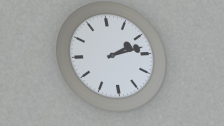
h=2 m=13
